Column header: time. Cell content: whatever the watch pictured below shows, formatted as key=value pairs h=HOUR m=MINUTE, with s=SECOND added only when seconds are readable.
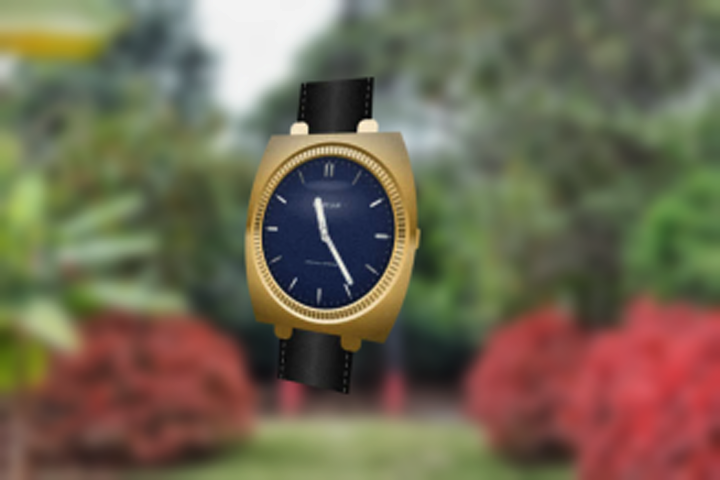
h=11 m=24
